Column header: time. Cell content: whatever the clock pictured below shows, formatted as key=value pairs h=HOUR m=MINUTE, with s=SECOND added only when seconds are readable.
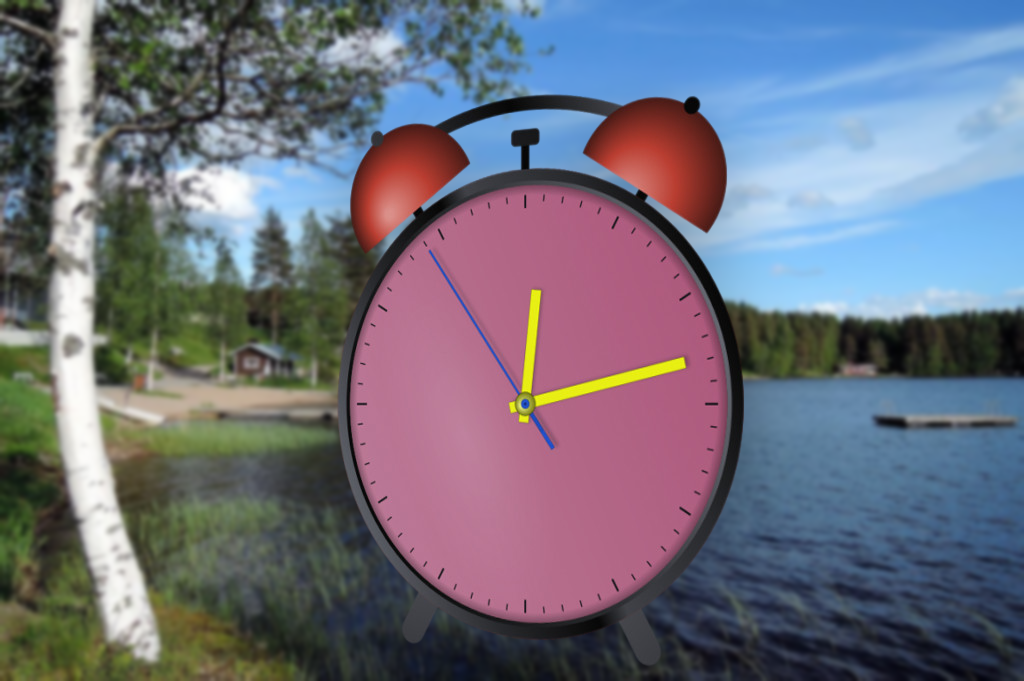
h=12 m=12 s=54
